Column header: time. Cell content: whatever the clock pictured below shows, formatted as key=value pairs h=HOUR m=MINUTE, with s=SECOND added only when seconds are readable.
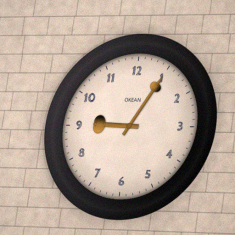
h=9 m=5
